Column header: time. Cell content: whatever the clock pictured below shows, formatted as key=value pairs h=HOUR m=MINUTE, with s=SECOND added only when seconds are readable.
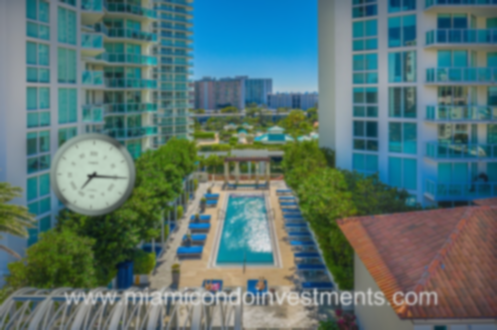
h=7 m=15
